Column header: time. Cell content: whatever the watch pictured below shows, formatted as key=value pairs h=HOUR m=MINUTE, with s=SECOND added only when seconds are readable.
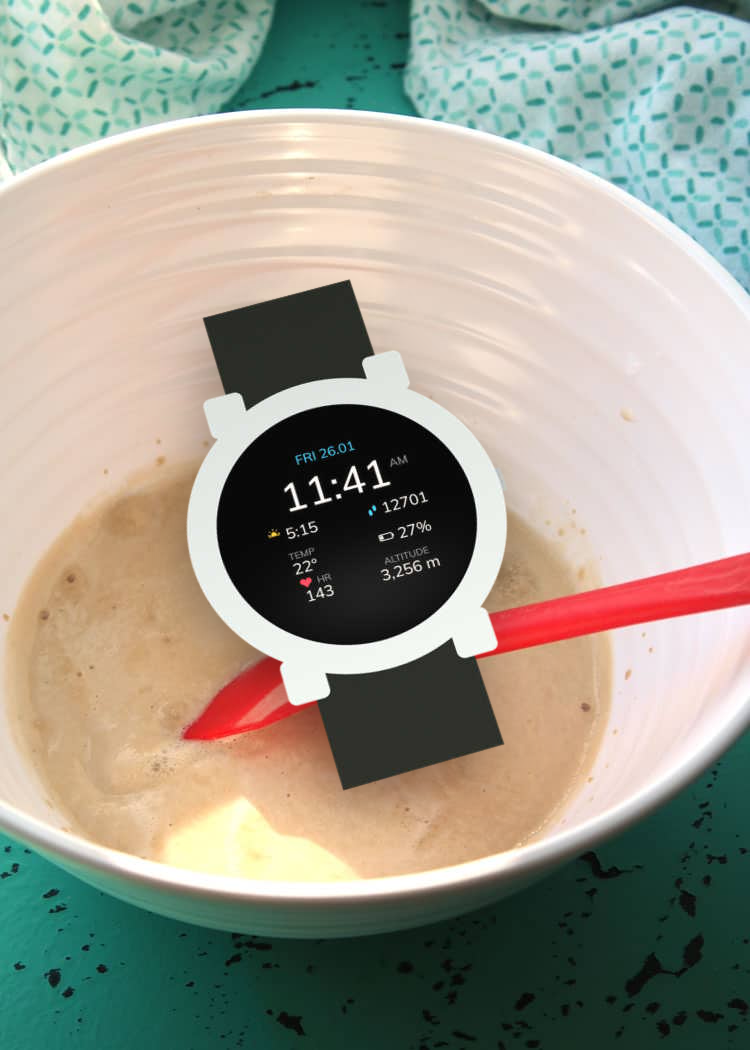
h=11 m=41
